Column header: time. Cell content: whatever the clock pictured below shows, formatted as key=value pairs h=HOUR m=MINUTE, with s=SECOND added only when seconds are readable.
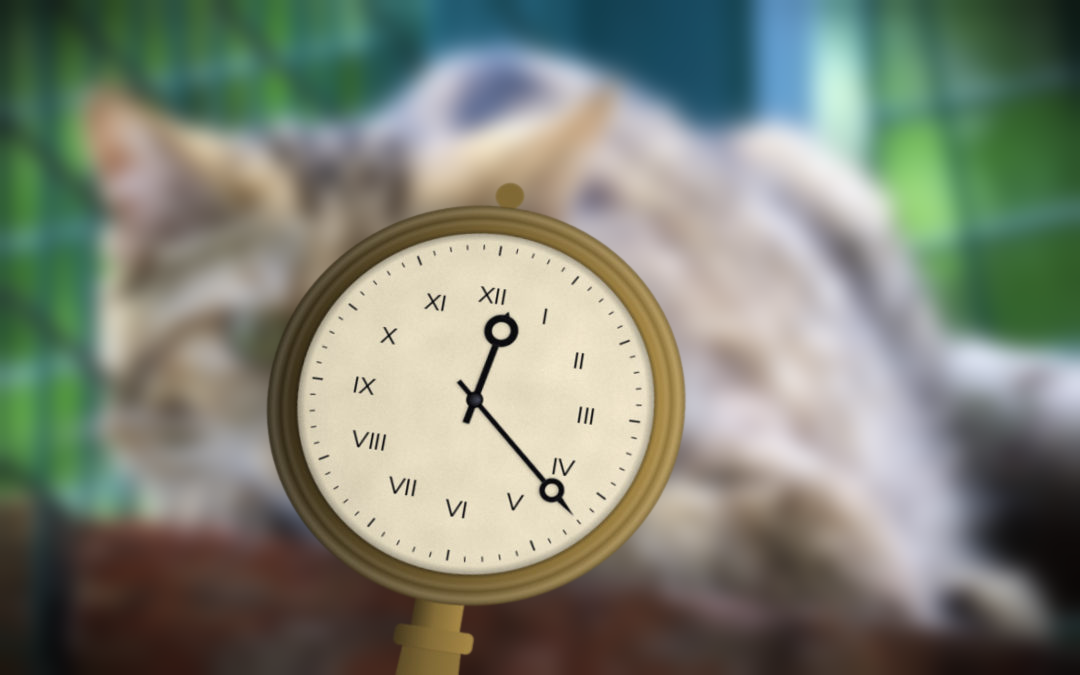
h=12 m=22
